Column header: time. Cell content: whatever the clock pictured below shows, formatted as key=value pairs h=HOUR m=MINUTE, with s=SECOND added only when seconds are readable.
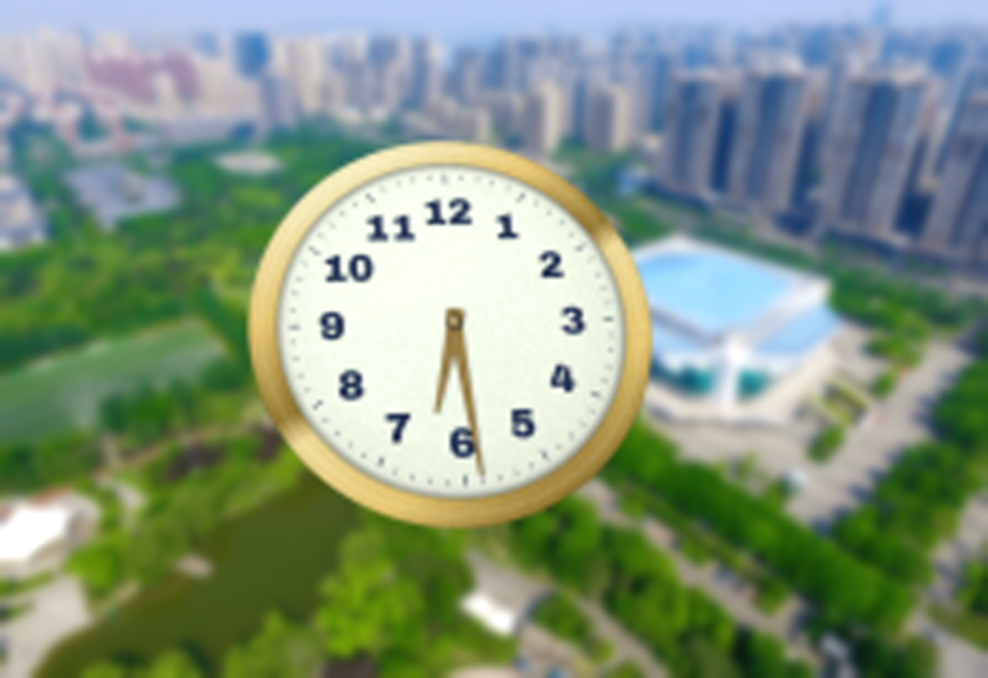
h=6 m=29
